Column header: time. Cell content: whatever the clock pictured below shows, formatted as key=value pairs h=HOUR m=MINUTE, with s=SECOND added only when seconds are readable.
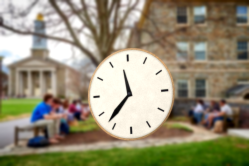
h=11 m=37
